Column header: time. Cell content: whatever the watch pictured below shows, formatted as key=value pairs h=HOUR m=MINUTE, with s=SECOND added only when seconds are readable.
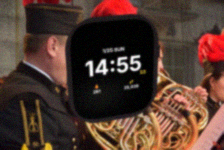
h=14 m=55
